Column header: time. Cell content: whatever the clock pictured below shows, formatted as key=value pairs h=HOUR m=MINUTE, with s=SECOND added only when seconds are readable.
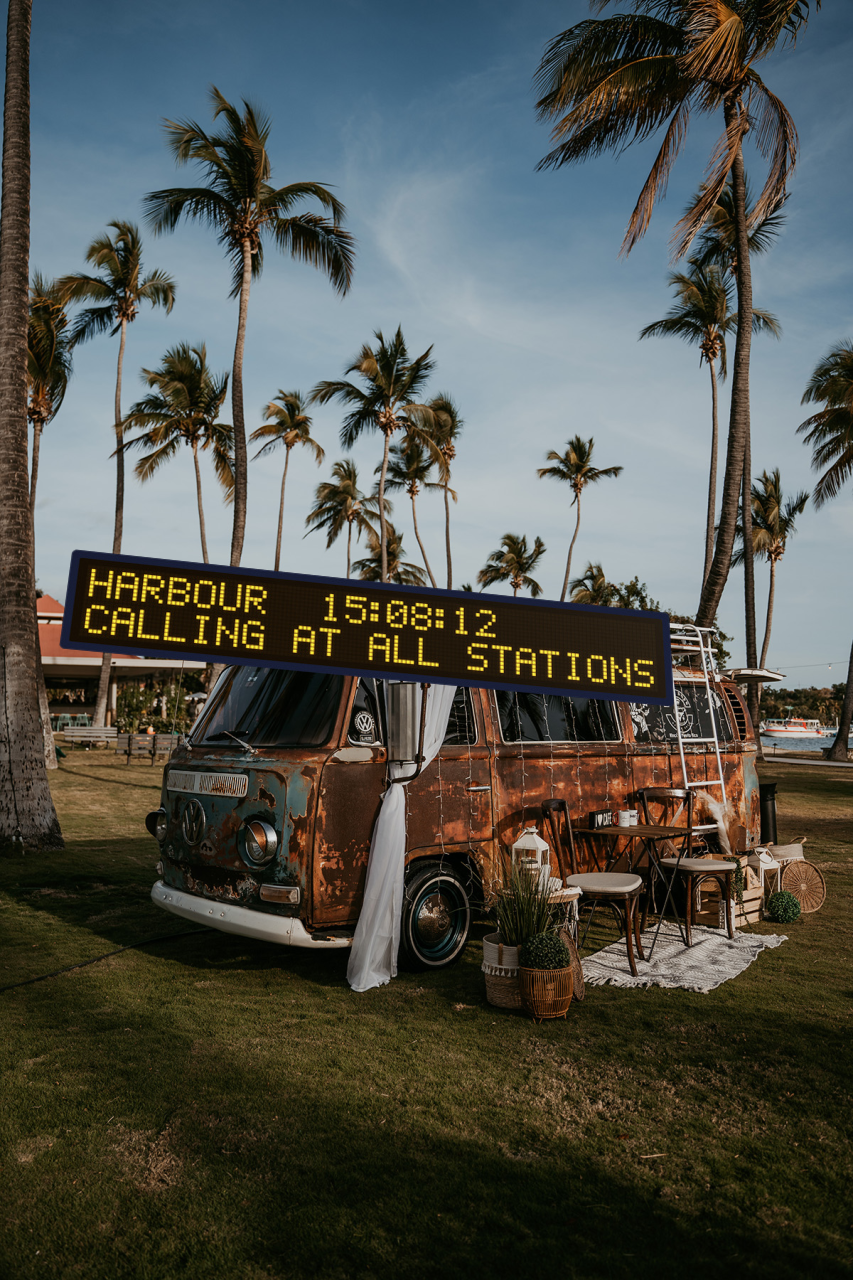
h=15 m=8 s=12
